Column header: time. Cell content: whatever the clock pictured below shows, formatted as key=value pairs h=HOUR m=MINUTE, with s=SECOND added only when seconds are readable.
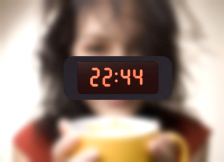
h=22 m=44
